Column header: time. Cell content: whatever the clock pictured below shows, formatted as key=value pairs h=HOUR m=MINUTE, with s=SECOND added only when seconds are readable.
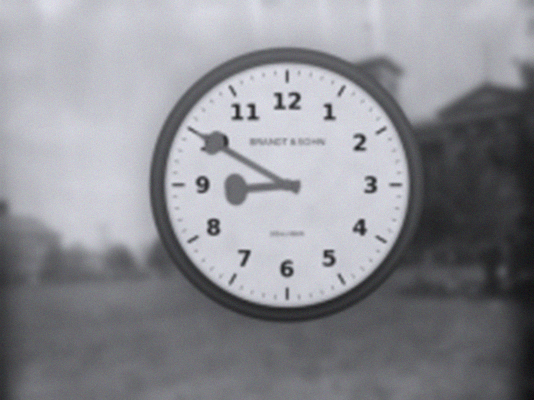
h=8 m=50
